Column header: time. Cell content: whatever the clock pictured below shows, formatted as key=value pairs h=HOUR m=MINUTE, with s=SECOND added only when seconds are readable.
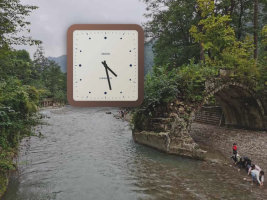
h=4 m=28
